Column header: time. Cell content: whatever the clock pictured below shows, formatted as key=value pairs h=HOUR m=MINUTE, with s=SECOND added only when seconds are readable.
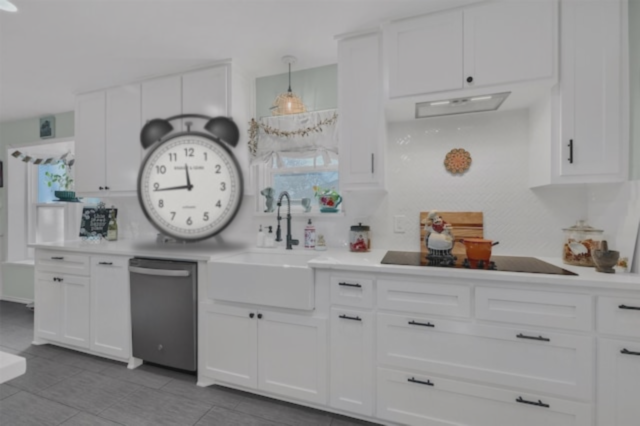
h=11 m=44
